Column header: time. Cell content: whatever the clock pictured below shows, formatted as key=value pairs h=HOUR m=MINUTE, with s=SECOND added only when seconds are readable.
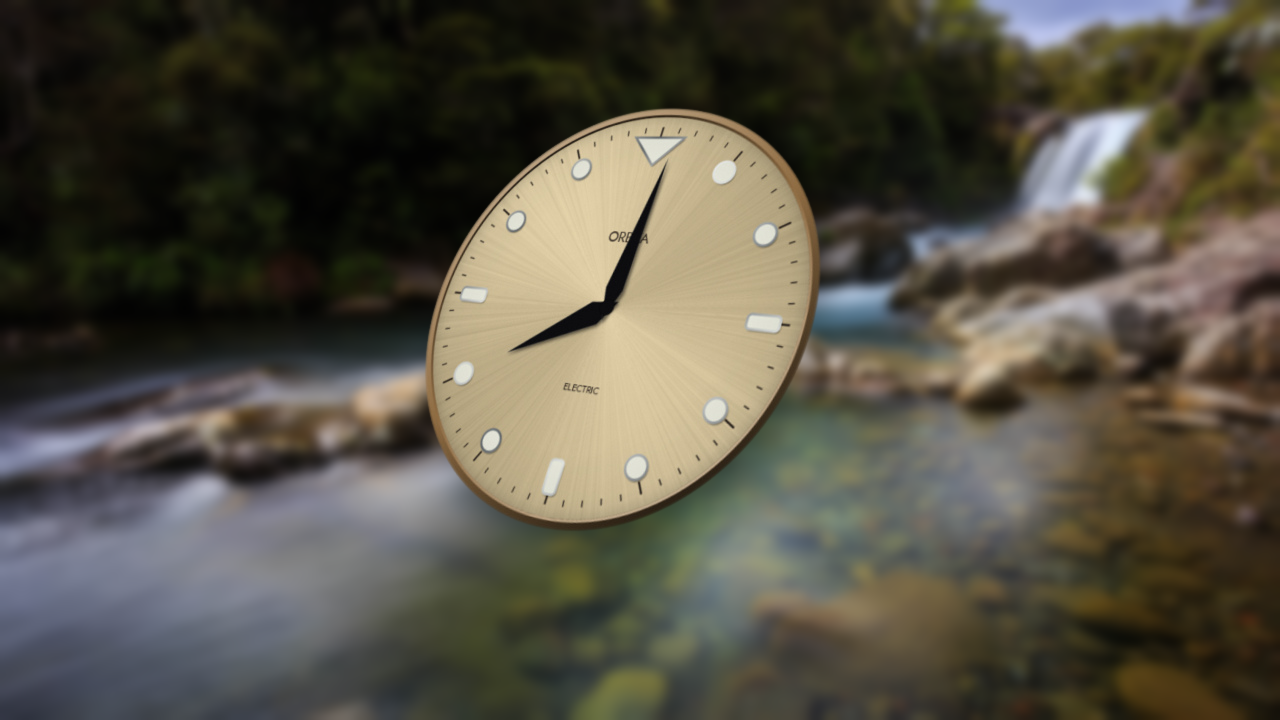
h=8 m=1
